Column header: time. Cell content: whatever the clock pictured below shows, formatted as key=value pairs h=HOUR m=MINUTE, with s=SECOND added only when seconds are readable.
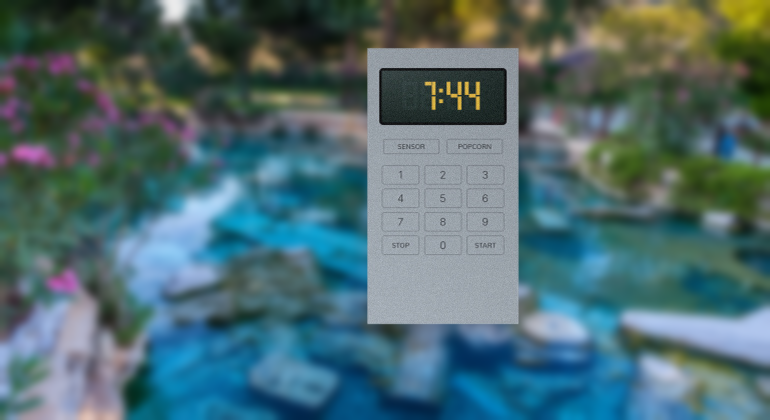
h=7 m=44
